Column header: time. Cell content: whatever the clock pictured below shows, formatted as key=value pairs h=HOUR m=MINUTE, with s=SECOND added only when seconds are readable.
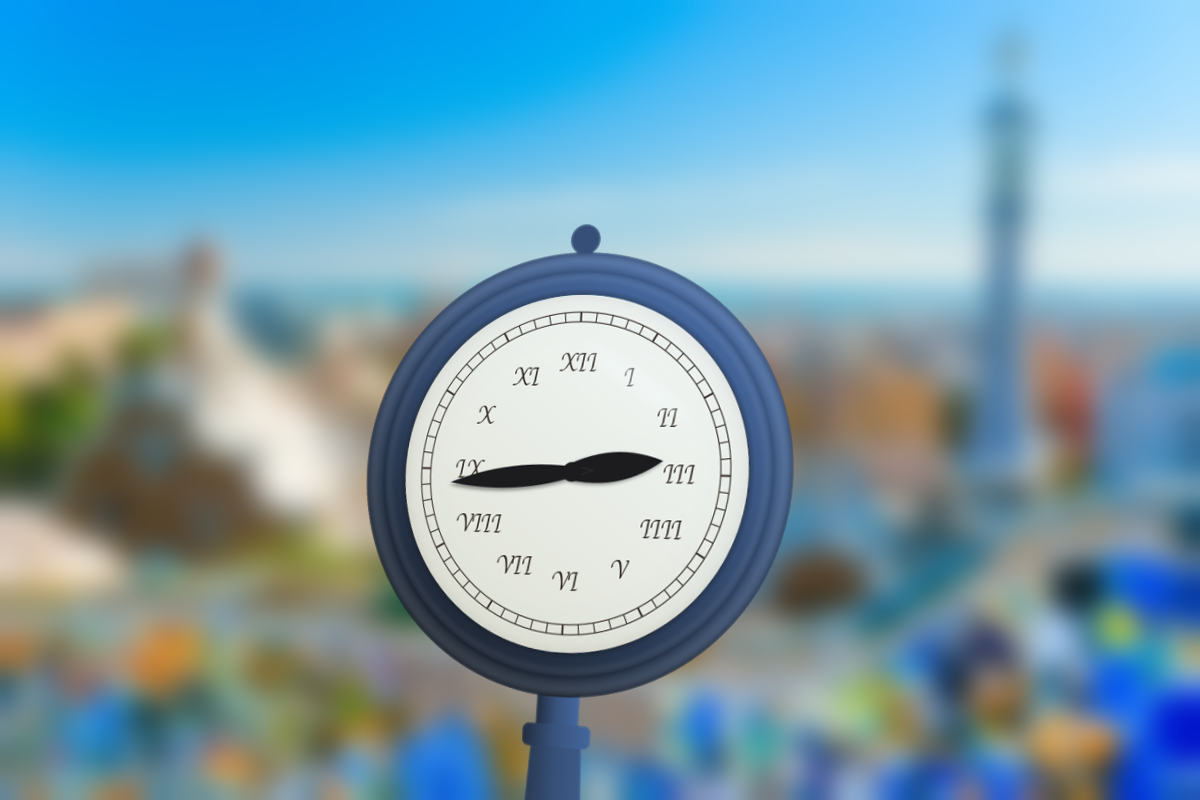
h=2 m=44
